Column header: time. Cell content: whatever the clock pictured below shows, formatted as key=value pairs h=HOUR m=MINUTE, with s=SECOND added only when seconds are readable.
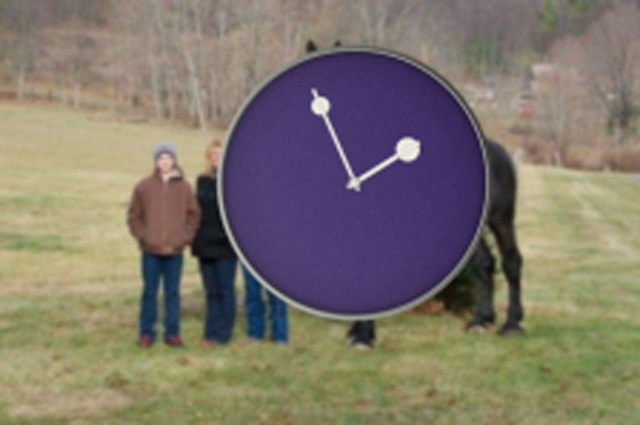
h=1 m=56
